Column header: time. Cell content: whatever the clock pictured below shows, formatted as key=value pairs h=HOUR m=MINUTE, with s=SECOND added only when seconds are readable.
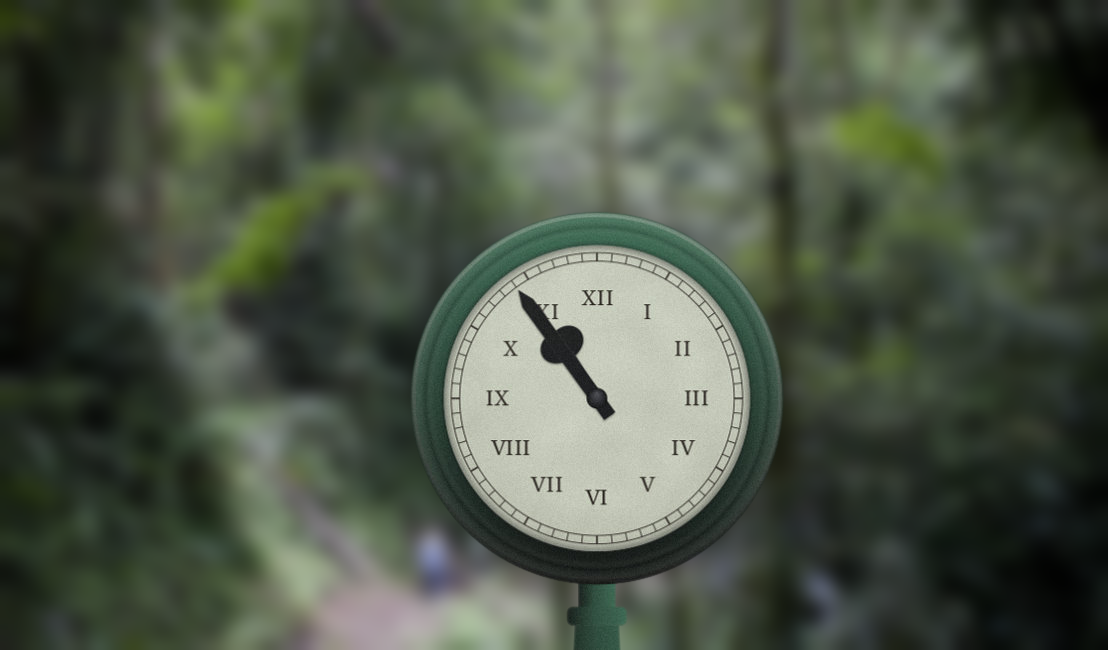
h=10 m=54
